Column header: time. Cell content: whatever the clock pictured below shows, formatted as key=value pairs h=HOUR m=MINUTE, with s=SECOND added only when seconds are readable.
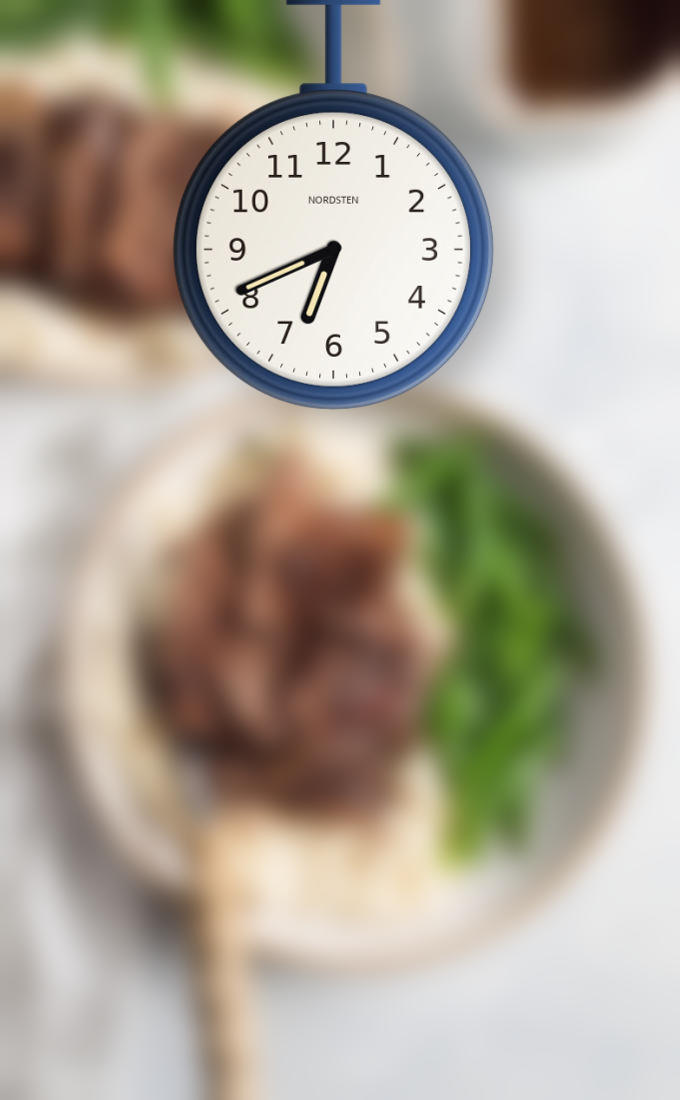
h=6 m=41
